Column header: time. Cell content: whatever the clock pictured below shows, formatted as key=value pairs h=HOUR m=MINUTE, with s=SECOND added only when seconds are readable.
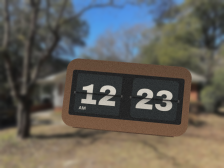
h=12 m=23
